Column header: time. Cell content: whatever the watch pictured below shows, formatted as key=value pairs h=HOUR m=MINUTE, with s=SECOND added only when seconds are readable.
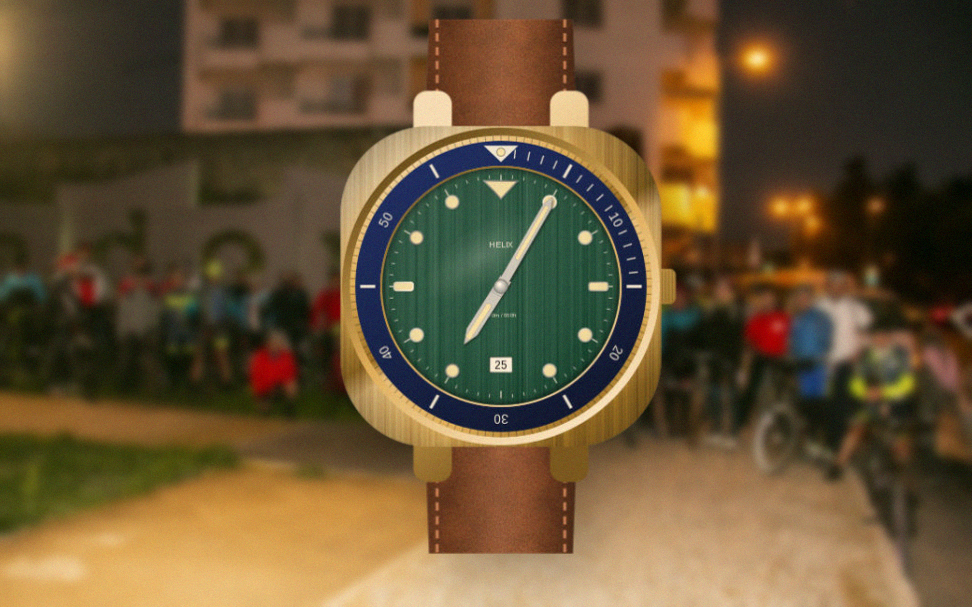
h=7 m=5
